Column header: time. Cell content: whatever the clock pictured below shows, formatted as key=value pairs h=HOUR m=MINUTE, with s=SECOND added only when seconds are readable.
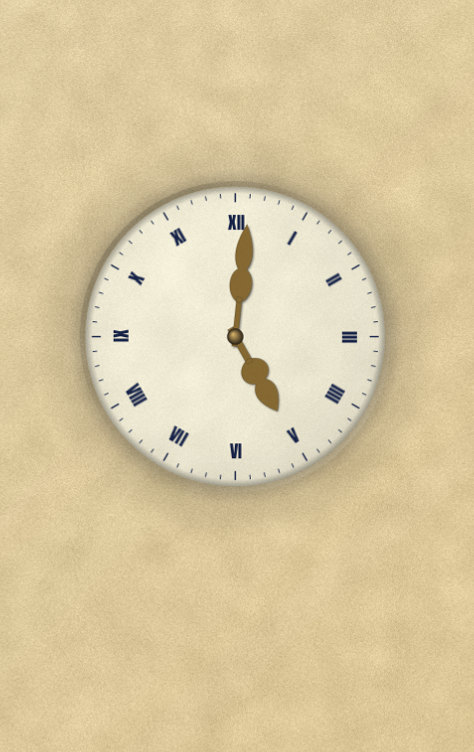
h=5 m=1
